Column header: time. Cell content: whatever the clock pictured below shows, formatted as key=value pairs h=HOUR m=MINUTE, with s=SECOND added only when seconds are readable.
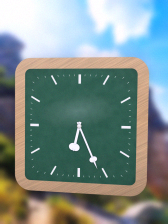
h=6 m=26
